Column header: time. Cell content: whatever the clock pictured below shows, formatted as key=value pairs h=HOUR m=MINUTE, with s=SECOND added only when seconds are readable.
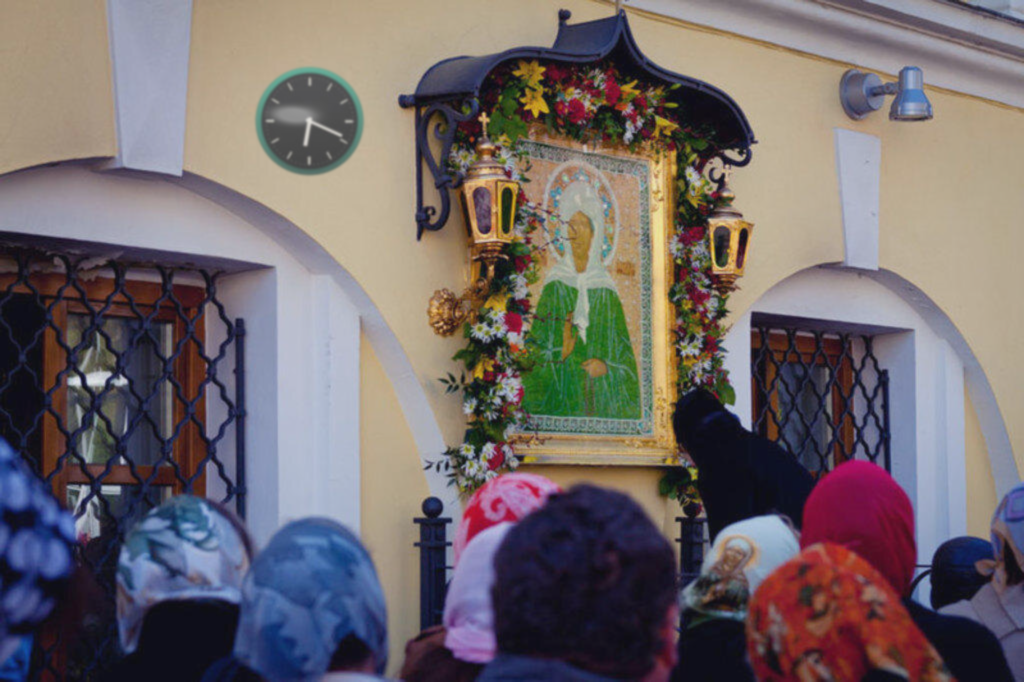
h=6 m=19
